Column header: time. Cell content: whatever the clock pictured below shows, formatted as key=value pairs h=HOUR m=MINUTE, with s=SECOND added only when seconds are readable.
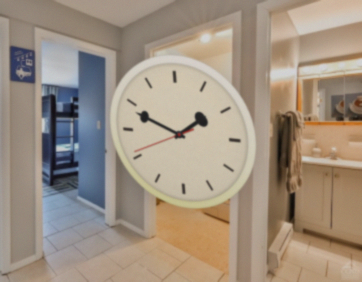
h=1 m=48 s=41
